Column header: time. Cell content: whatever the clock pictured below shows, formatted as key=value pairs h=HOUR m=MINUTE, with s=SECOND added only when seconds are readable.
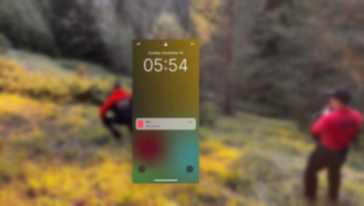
h=5 m=54
